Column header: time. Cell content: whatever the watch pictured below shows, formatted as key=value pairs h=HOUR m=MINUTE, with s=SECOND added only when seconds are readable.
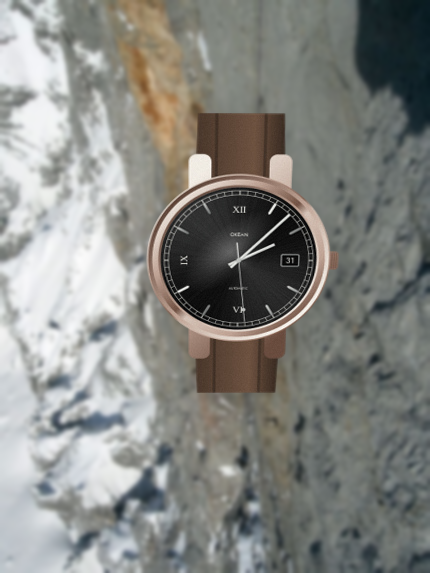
h=2 m=7 s=29
